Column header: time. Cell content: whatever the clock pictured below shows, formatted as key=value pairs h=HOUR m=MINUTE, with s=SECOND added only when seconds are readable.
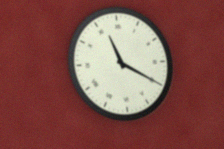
h=11 m=20
